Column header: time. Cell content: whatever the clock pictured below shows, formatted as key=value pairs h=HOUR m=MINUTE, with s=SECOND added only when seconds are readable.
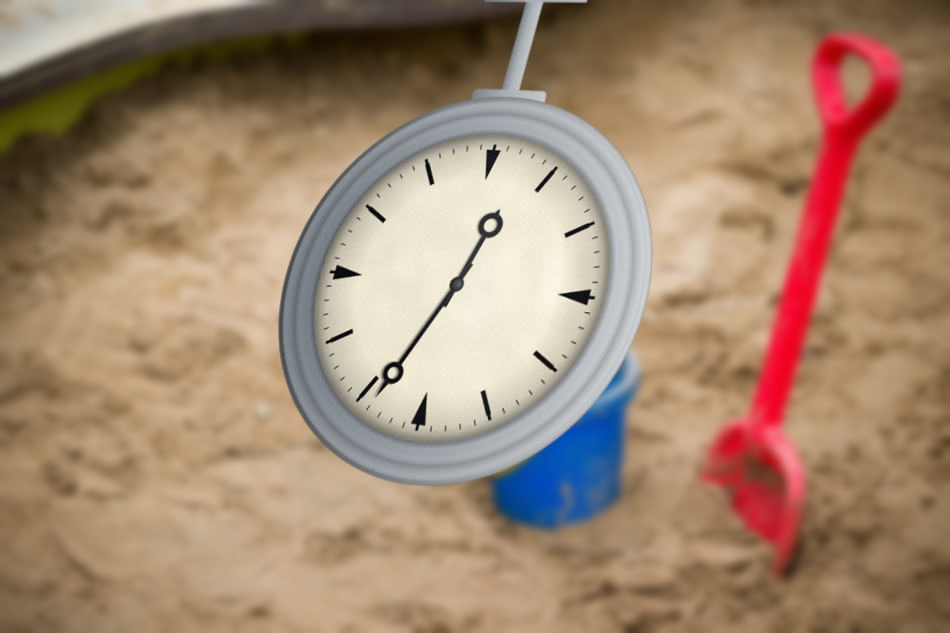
h=12 m=34
